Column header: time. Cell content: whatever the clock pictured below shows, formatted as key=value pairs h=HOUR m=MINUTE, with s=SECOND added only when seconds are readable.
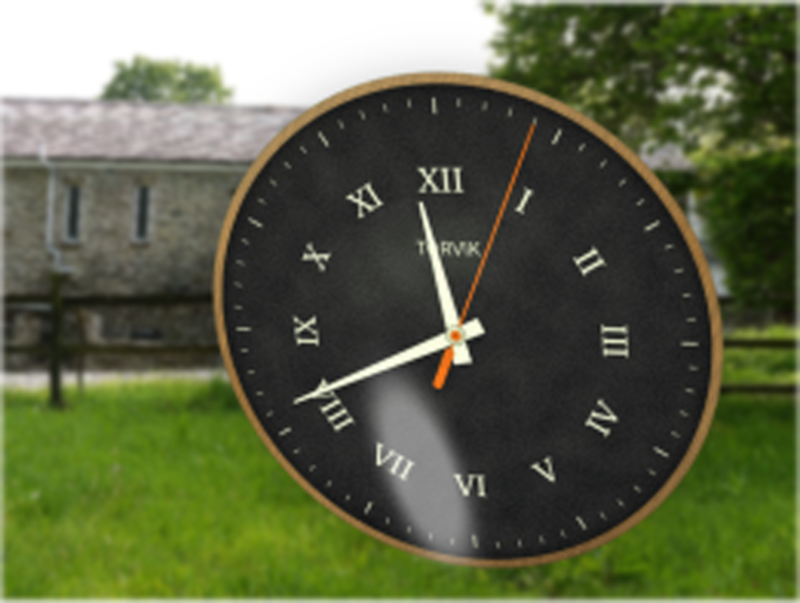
h=11 m=41 s=4
